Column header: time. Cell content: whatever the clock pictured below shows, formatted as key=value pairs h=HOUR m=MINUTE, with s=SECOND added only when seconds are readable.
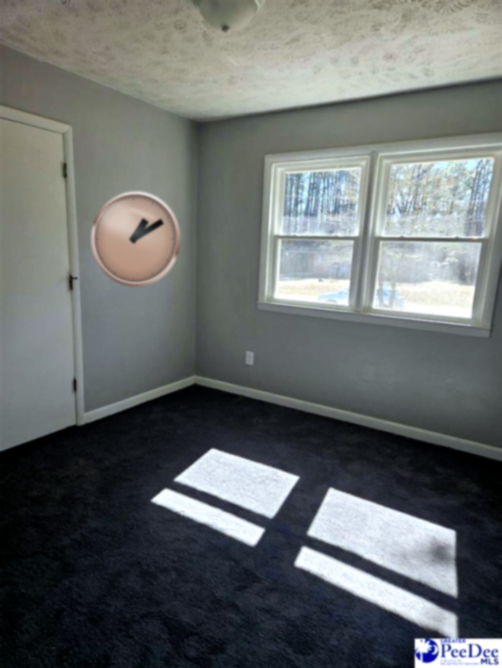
h=1 m=10
